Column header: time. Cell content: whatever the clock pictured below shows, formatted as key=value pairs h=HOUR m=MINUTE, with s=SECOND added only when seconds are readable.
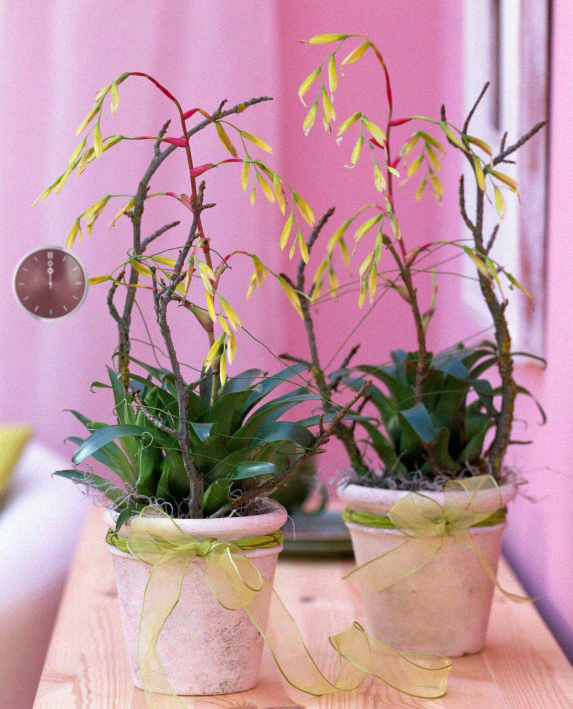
h=12 m=0
